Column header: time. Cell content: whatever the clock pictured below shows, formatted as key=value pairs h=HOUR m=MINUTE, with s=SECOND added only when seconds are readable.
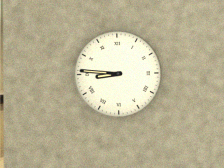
h=8 m=46
